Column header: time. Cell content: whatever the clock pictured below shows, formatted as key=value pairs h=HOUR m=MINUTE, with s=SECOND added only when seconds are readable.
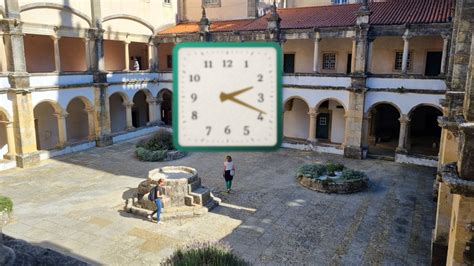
h=2 m=19
